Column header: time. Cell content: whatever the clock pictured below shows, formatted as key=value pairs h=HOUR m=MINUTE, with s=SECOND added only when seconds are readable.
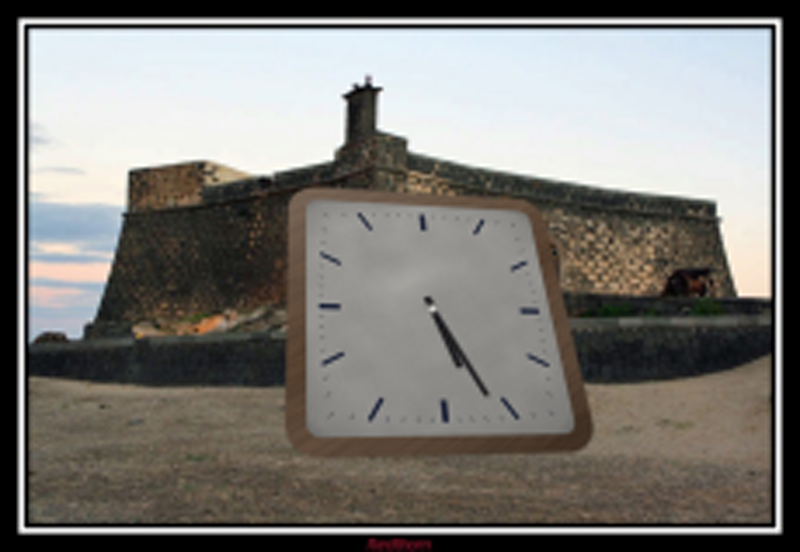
h=5 m=26
